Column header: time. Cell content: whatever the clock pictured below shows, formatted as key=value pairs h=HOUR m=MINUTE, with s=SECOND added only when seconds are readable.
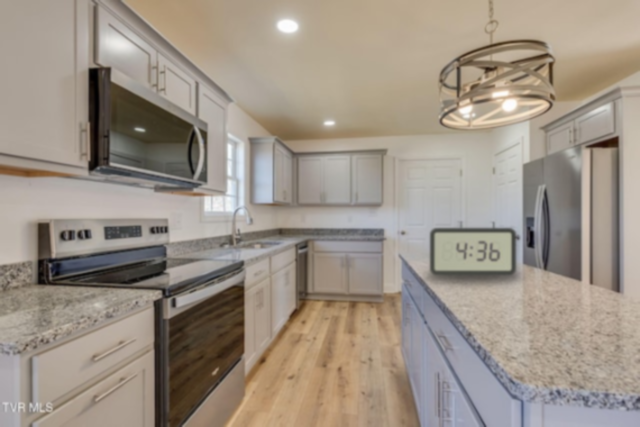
h=4 m=36
